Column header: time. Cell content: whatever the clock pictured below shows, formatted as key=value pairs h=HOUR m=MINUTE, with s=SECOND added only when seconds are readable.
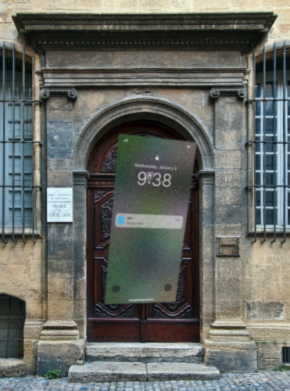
h=9 m=38
